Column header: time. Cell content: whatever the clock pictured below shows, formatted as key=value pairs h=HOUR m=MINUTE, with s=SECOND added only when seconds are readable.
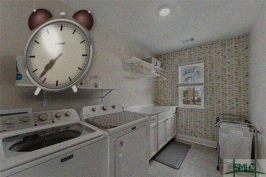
h=7 m=37
